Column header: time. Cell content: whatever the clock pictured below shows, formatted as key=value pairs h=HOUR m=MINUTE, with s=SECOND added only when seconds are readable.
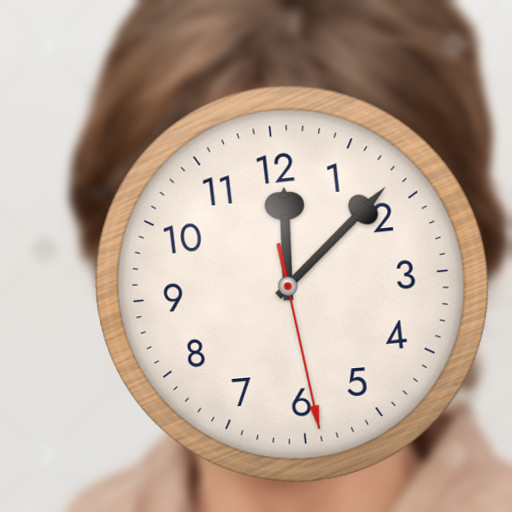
h=12 m=8 s=29
